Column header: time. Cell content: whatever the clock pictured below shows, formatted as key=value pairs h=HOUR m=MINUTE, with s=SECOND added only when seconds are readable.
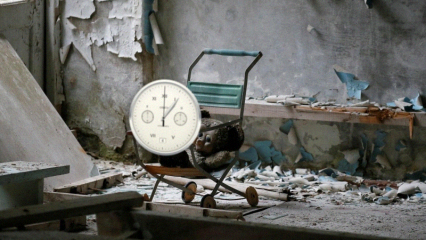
h=1 m=6
